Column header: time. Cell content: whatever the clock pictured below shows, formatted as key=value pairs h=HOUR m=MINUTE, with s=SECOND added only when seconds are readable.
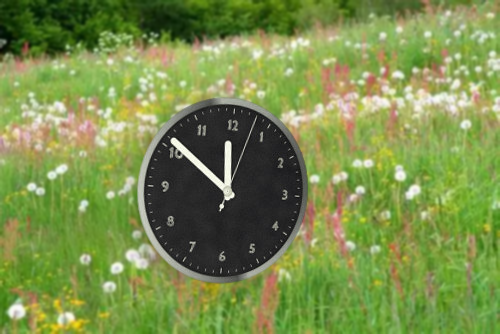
h=11 m=51 s=3
